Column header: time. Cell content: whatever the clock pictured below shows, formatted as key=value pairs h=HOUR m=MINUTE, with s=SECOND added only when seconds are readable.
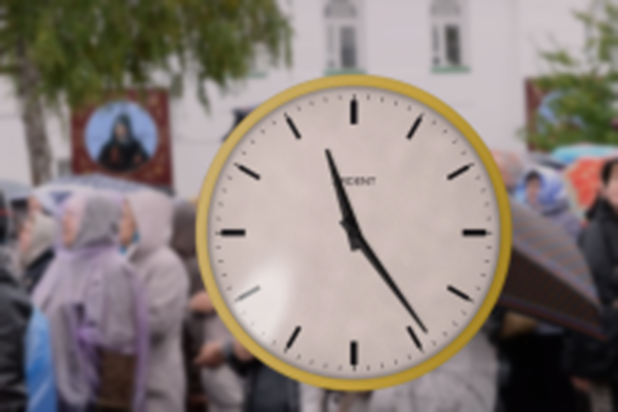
h=11 m=24
